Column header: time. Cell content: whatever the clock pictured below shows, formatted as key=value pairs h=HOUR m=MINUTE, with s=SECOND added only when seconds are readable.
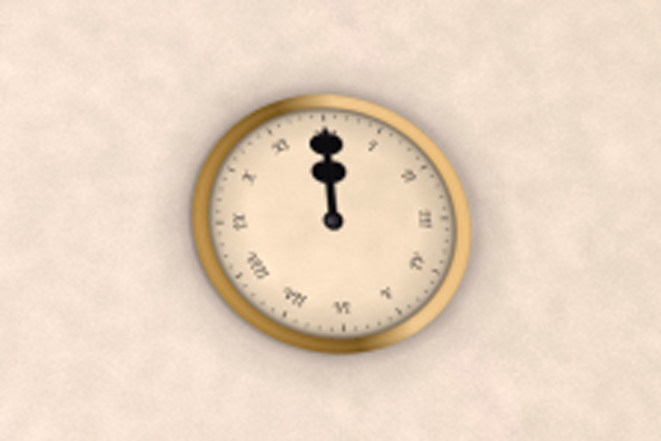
h=12 m=0
